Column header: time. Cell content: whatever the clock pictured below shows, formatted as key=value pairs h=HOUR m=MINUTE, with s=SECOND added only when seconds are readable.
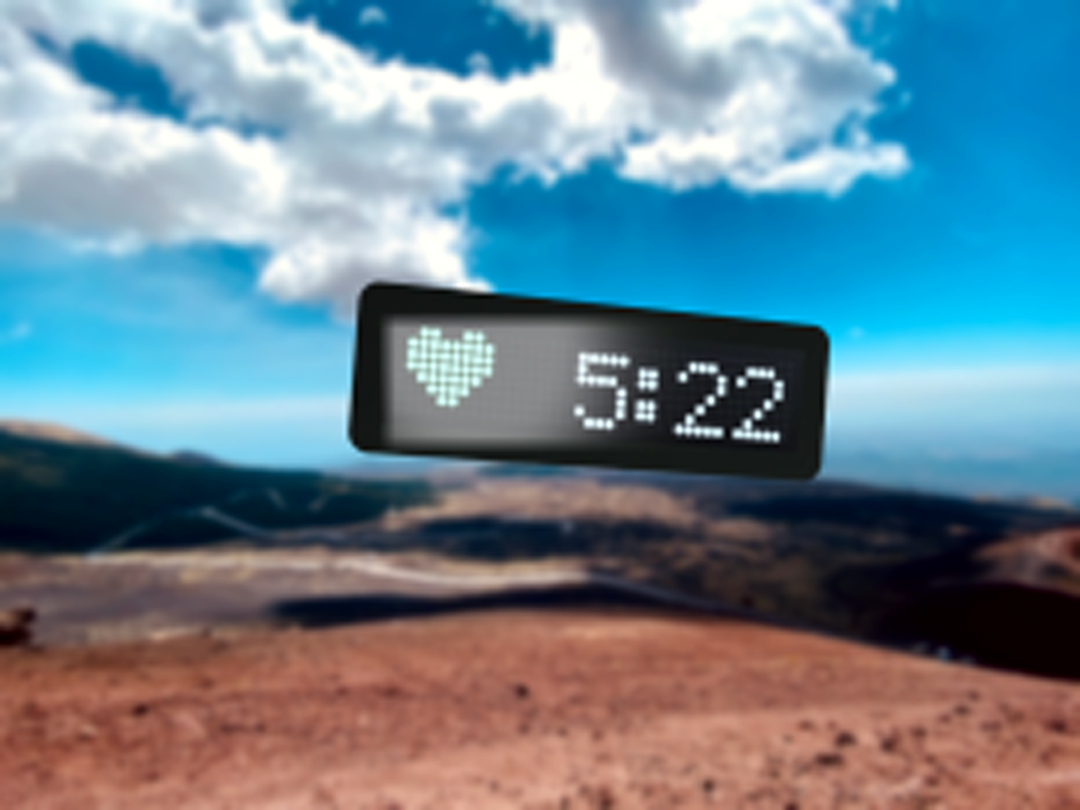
h=5 m=22
